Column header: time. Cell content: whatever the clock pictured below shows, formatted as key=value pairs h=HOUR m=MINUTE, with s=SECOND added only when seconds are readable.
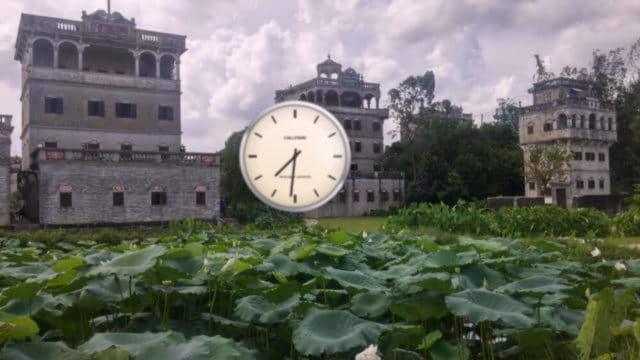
h=7 m=31
